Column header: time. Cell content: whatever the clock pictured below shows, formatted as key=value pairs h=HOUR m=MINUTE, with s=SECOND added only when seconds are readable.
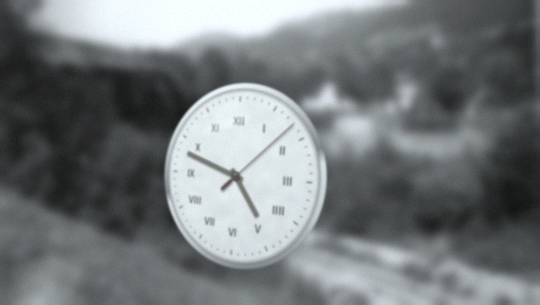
h=4 m=48 s=8
